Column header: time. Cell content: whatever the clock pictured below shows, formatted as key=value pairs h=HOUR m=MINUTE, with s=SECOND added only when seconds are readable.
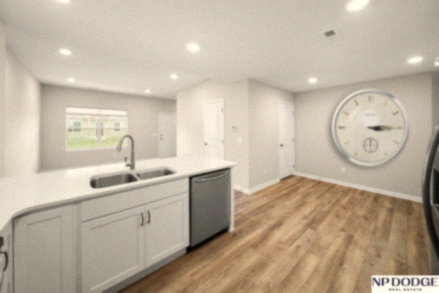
h=3 m=15
